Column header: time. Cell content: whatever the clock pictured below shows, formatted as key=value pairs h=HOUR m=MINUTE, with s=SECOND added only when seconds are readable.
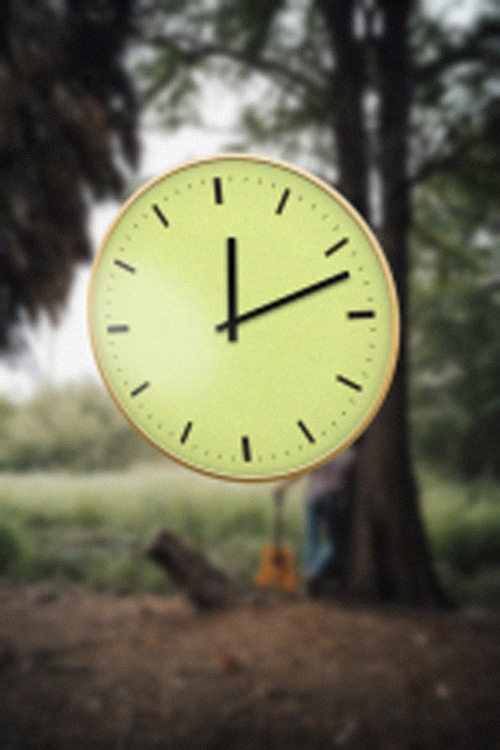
h=12 m=12
